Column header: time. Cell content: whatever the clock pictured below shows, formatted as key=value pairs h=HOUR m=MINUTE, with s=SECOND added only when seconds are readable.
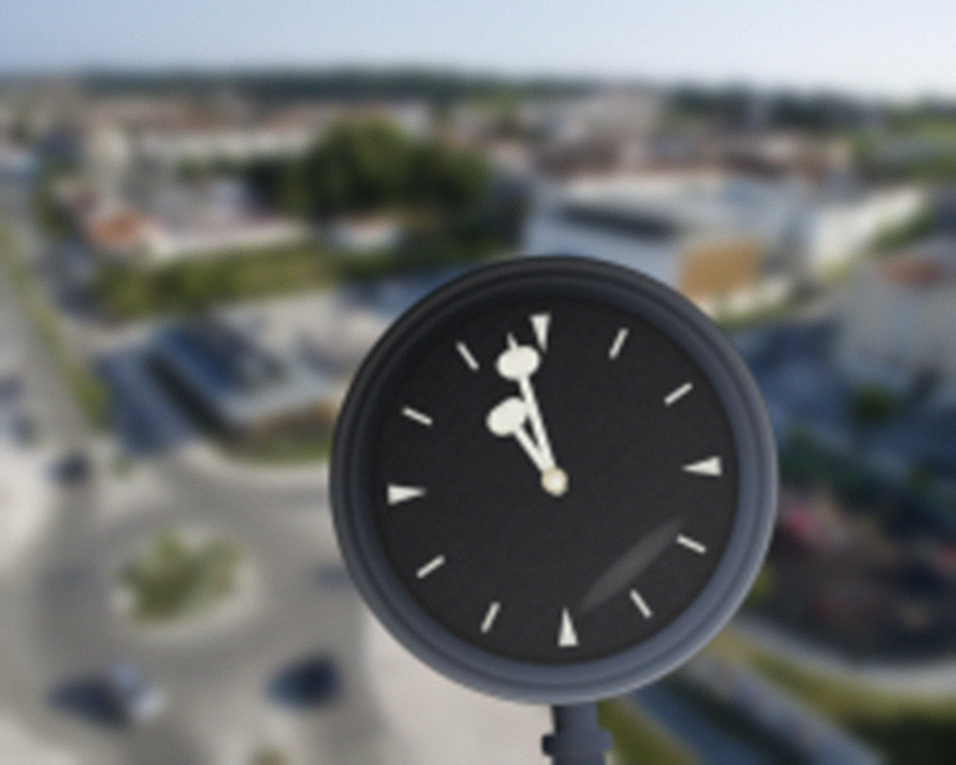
h=10 m=58
